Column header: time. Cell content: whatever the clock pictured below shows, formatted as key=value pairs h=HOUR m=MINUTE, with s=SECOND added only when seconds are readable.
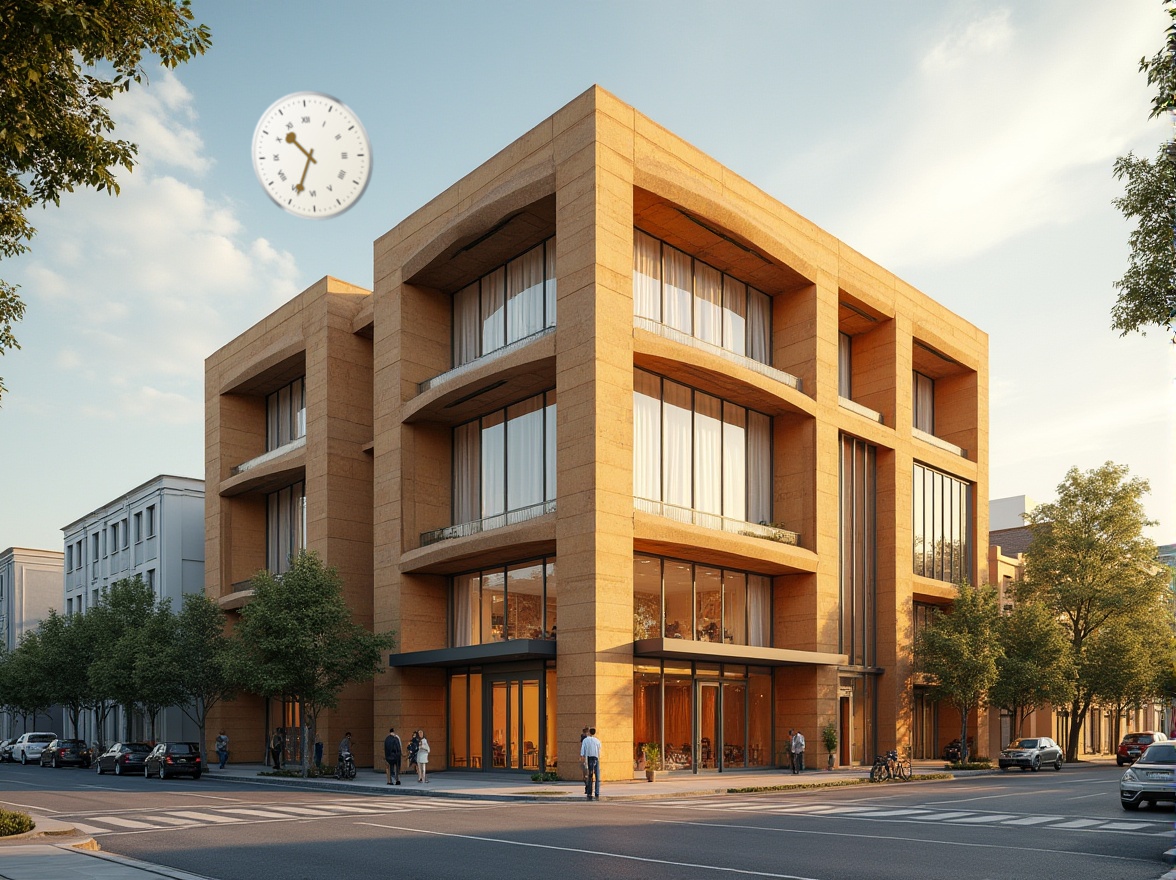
h=10 m=34
